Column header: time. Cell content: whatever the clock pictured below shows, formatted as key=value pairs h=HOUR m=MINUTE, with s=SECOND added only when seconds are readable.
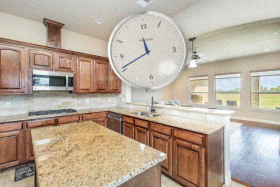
h=11 m=41
